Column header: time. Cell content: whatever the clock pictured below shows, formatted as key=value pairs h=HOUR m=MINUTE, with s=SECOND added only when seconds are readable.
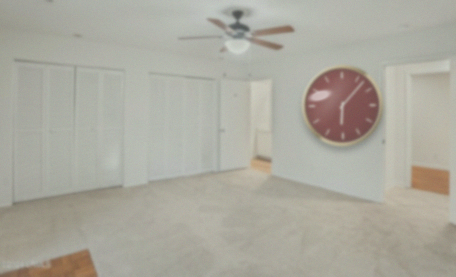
h=6 m=7
